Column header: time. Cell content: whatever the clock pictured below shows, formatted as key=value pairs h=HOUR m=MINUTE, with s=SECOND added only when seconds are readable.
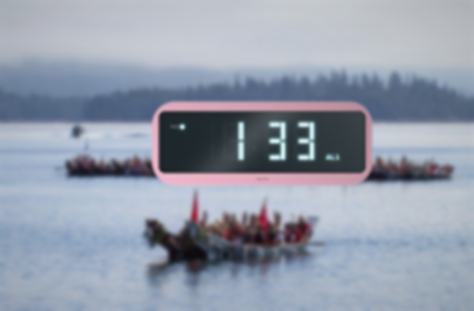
h=1 m=33
